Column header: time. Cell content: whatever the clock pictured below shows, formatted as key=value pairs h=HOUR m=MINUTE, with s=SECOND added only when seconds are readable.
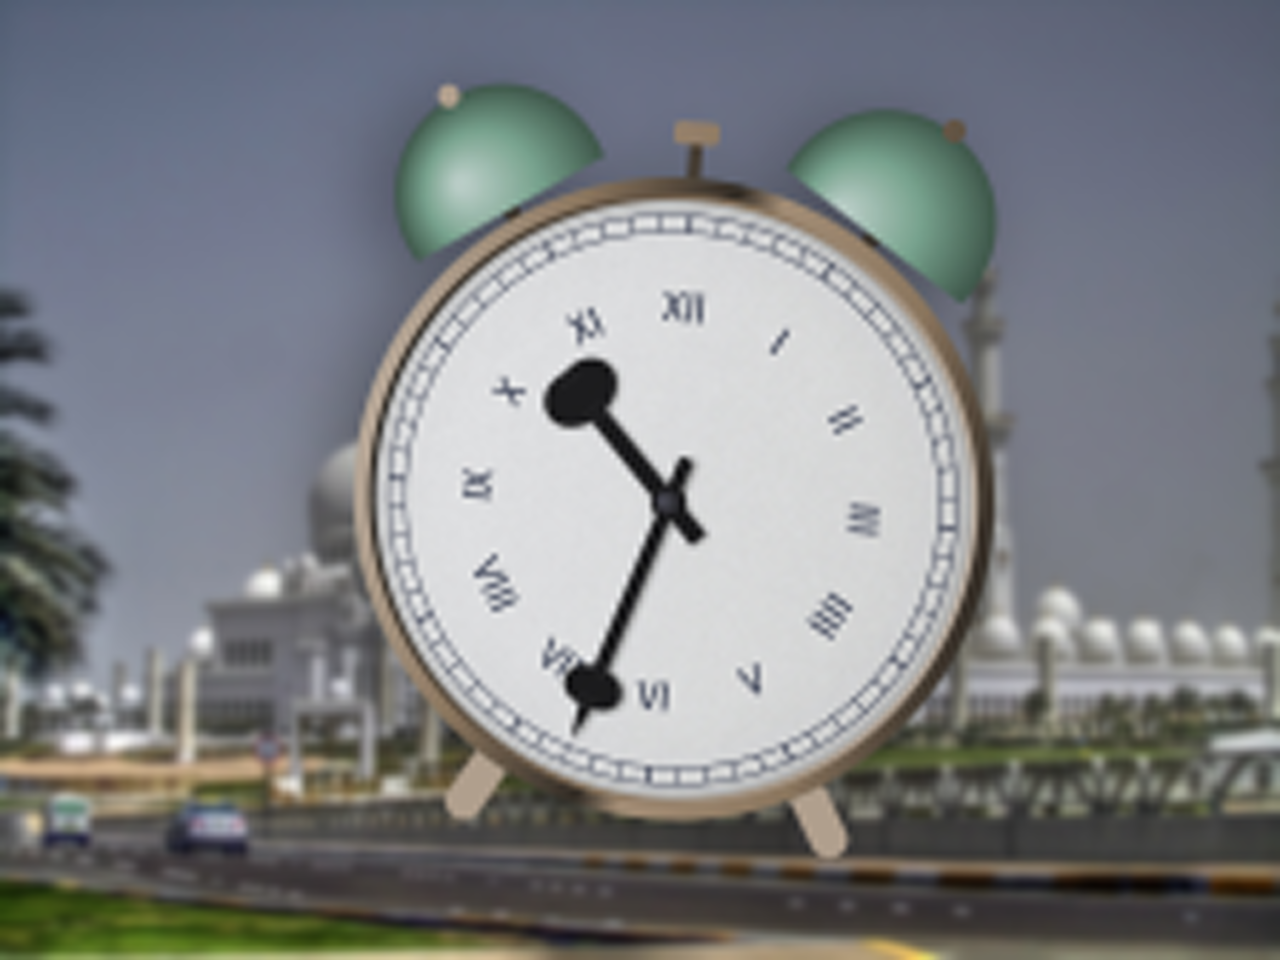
h=10 m=33
